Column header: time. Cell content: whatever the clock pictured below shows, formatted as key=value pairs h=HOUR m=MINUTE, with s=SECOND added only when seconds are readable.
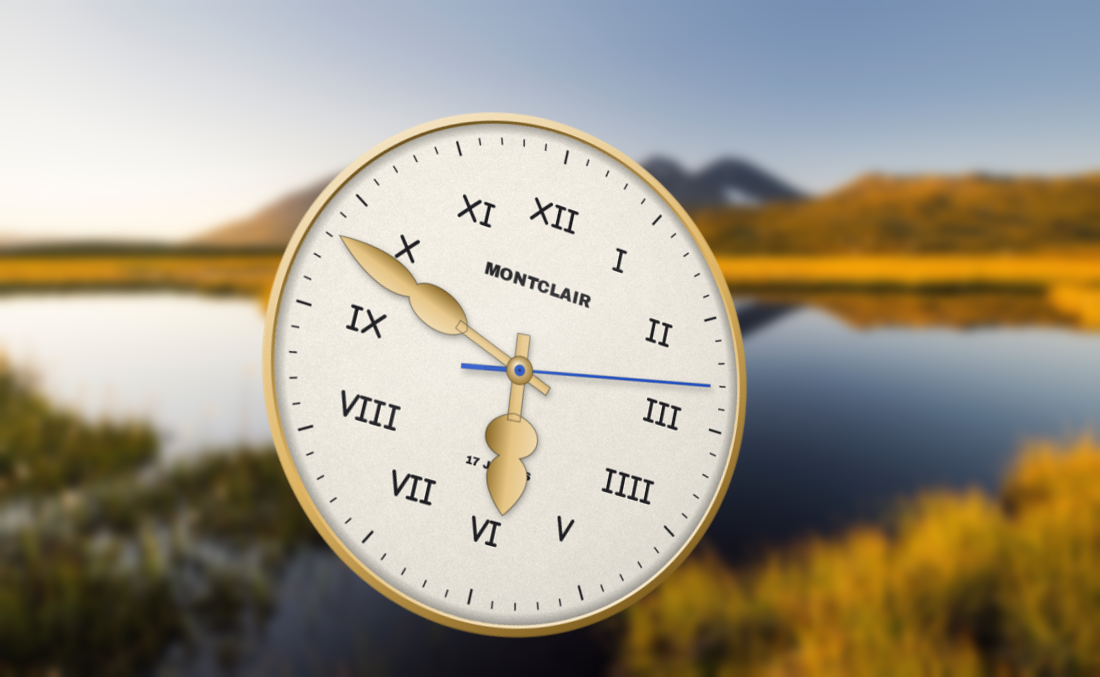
h=5 m=48 s=13
